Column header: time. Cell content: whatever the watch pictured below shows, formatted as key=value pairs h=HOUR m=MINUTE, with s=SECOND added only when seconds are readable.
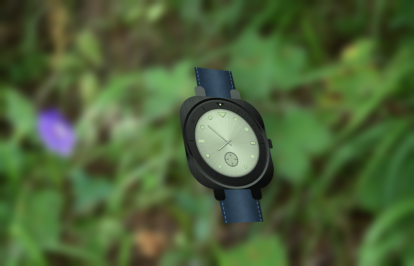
h=7 m=52
